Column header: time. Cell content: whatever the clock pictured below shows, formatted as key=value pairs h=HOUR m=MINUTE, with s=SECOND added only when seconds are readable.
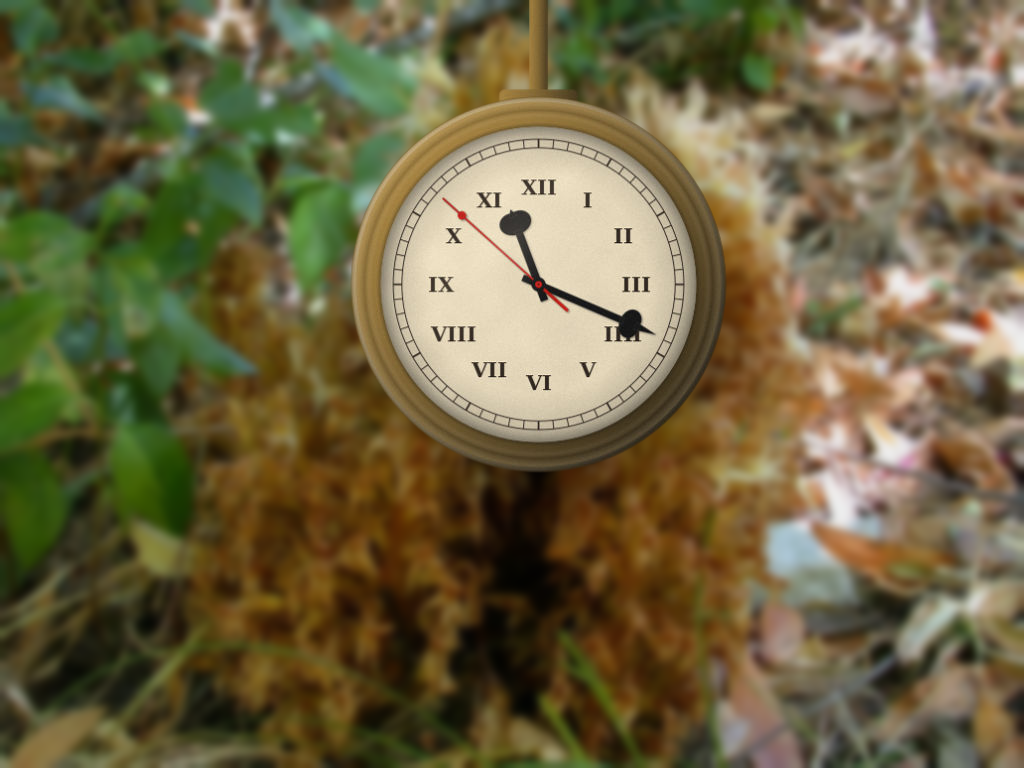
h=11 m=18 s=52
